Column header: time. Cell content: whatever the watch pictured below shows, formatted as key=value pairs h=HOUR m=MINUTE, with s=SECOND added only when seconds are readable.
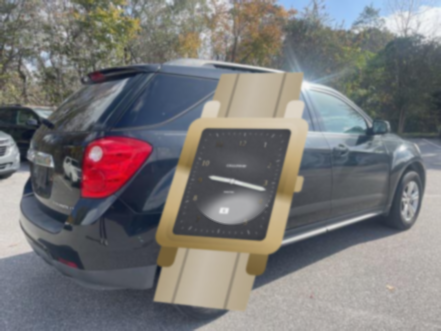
h=9 m=17
